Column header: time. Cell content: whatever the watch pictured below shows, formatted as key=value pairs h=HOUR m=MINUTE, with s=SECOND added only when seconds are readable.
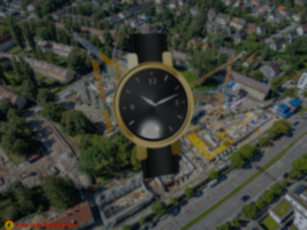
h=10 m=12
